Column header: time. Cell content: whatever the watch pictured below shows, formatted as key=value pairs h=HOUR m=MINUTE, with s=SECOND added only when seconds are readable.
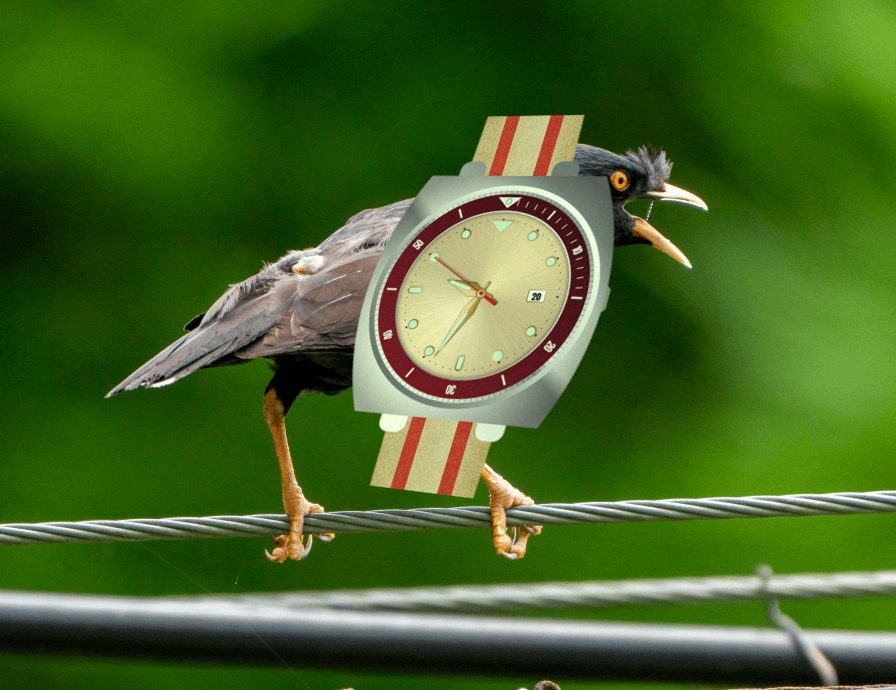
h=9 m=33 s=50
